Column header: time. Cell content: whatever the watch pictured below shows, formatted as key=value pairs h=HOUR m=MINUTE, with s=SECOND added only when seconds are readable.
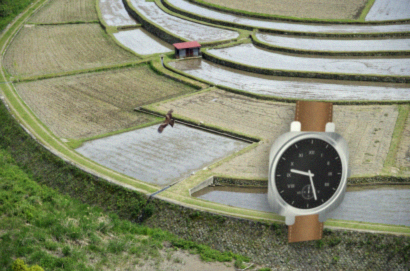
h=9 m=27
